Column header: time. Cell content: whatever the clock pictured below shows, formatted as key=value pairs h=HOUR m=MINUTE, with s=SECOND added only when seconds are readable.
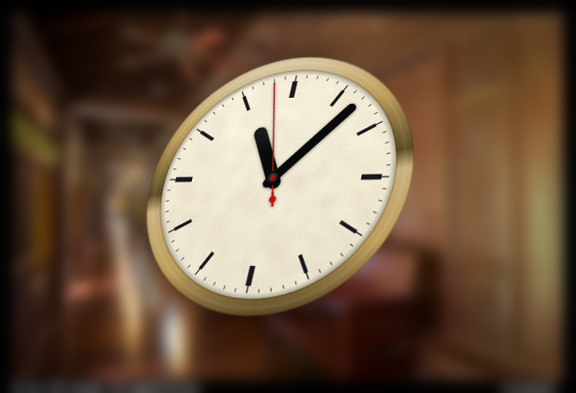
h=11 m=6 s=58
